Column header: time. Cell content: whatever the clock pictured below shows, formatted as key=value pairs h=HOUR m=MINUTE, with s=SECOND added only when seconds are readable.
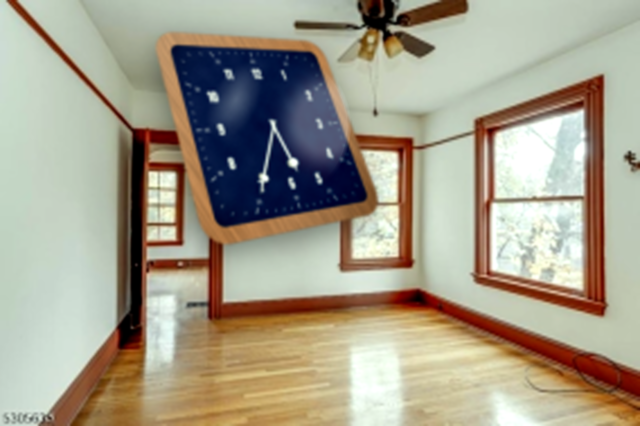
h=5 m=35
